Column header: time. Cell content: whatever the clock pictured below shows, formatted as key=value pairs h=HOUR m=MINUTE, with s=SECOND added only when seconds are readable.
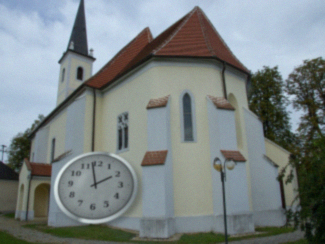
h=1 m=58
